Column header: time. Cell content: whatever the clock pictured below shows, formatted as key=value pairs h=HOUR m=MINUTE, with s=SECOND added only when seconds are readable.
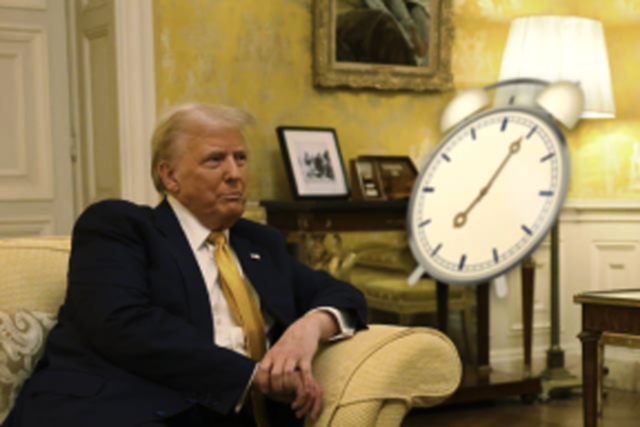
h=7 m=4
